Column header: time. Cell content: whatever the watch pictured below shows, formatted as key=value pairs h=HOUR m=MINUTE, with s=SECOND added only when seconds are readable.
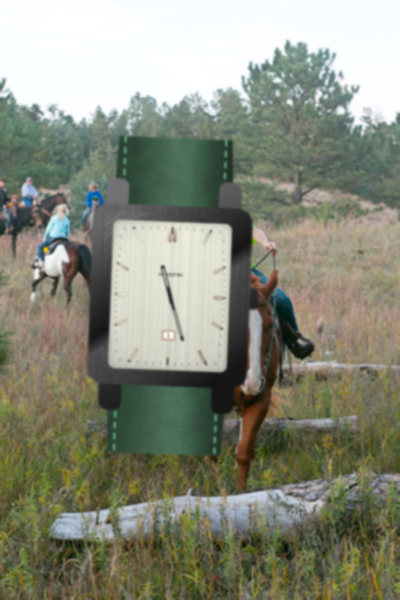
h=11 m=27
